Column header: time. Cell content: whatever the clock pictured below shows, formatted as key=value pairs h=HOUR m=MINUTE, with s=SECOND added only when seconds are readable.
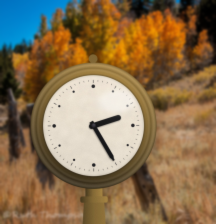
h=2 m=25
